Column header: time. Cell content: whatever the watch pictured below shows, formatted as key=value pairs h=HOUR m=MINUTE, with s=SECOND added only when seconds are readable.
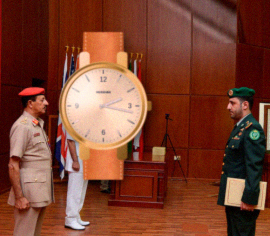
h=2 m=17
